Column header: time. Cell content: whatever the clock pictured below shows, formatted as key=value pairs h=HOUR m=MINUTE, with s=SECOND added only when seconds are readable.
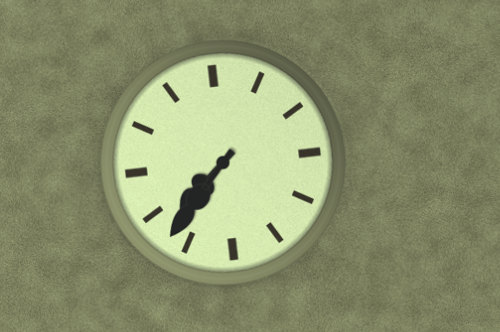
h=7 m=37
